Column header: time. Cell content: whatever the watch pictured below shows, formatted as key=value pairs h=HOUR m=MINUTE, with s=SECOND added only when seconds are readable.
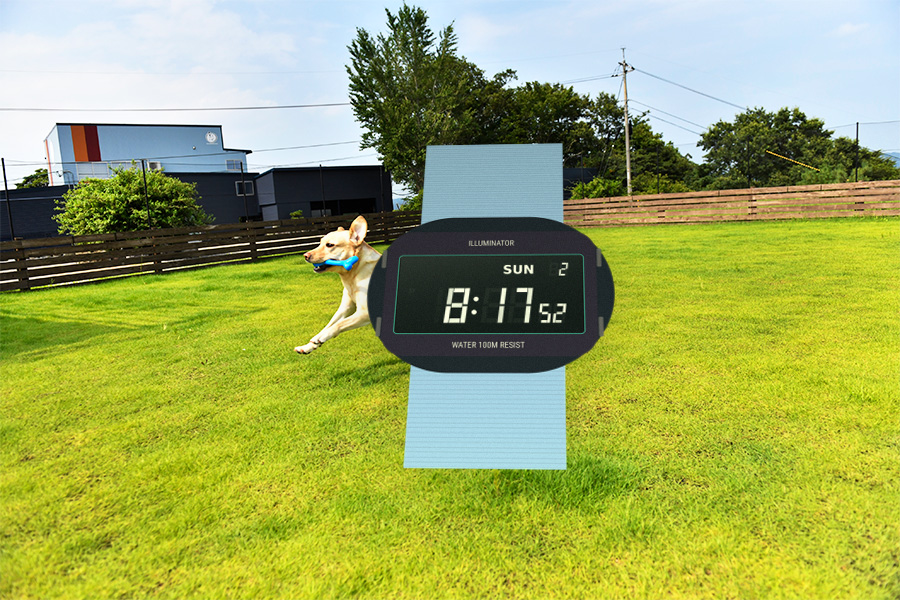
h=8 m=17 s=52
